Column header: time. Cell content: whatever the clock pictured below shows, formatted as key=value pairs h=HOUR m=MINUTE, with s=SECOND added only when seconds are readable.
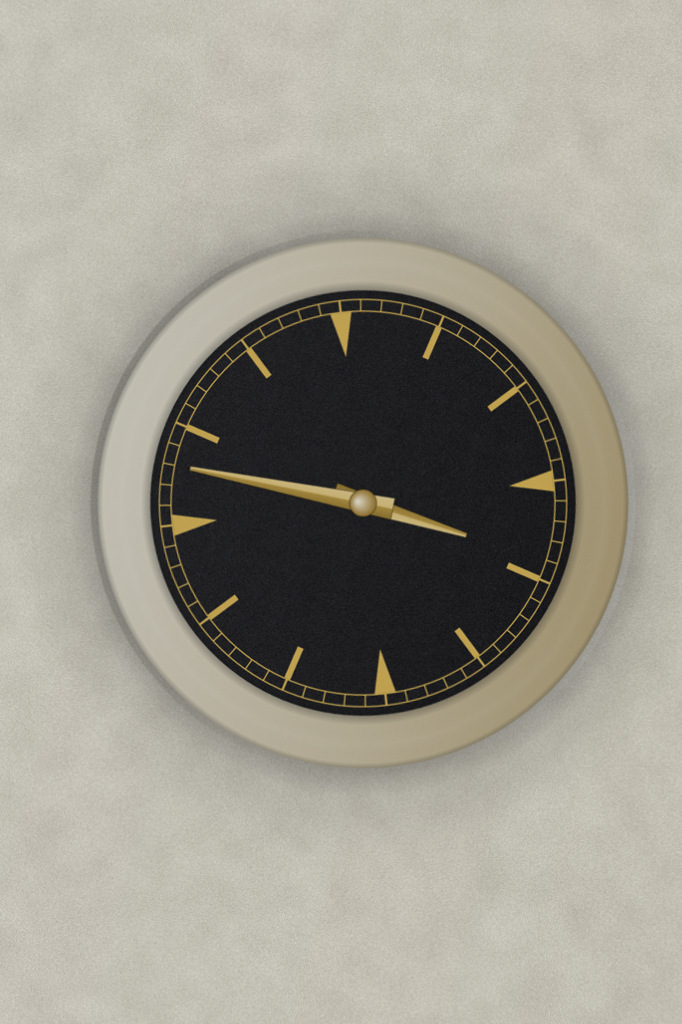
h=3 m=48
